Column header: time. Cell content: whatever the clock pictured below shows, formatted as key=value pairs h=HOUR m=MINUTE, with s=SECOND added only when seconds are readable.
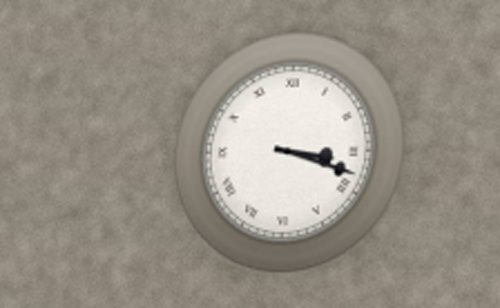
h=3 m=18
